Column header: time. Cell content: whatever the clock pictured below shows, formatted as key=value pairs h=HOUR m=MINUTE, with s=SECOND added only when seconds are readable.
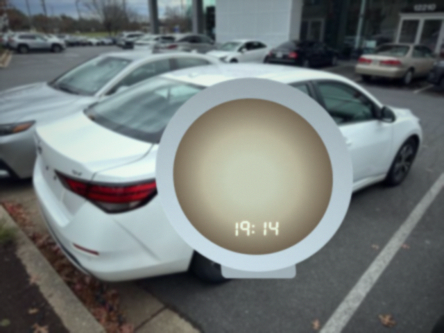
h=19 m=14
